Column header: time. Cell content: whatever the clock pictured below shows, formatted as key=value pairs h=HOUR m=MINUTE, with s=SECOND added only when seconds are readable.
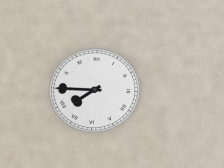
h=7 m=45
